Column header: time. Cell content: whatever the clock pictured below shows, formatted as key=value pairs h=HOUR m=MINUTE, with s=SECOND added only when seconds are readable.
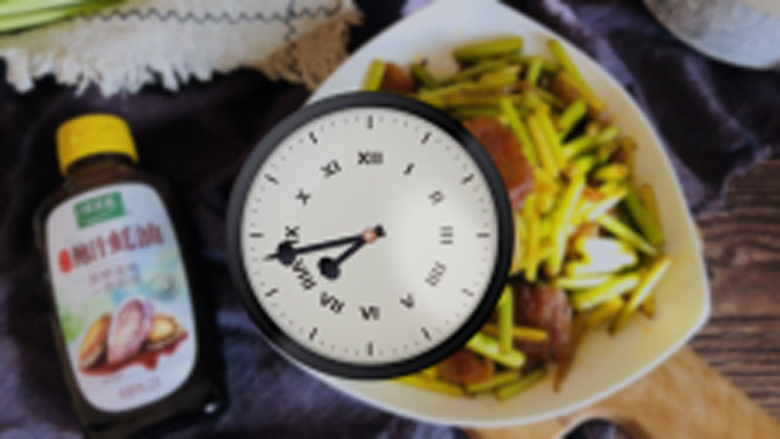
h=7 m=43
